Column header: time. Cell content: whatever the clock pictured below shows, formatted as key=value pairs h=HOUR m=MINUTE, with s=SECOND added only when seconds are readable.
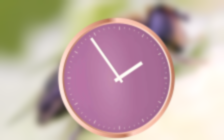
h=1 m=54
